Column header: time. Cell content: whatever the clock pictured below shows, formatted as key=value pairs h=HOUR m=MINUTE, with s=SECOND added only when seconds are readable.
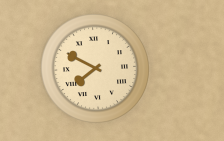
h=7 m=50
